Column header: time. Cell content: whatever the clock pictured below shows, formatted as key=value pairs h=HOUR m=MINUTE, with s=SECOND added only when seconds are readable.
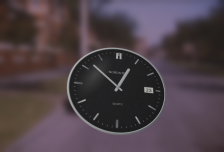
h=12 m=52
